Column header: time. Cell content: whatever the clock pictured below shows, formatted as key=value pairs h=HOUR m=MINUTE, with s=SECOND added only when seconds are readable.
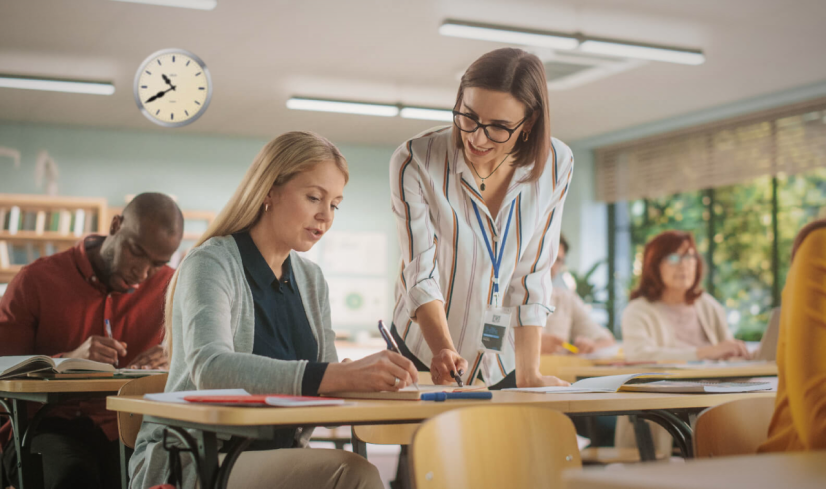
h=10 m=40
